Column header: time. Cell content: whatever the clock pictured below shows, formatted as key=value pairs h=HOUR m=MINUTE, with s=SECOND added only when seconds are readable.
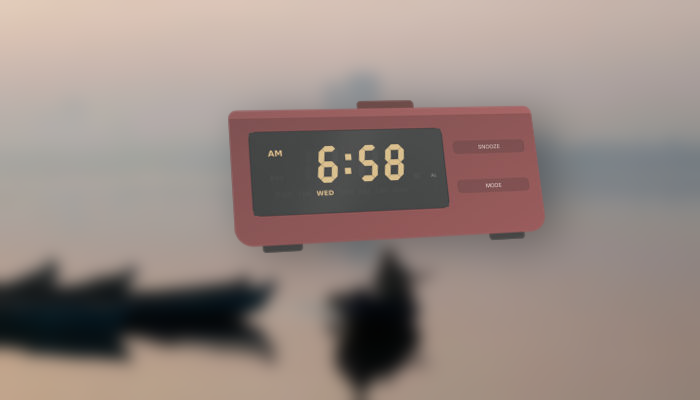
h=6 m=58
